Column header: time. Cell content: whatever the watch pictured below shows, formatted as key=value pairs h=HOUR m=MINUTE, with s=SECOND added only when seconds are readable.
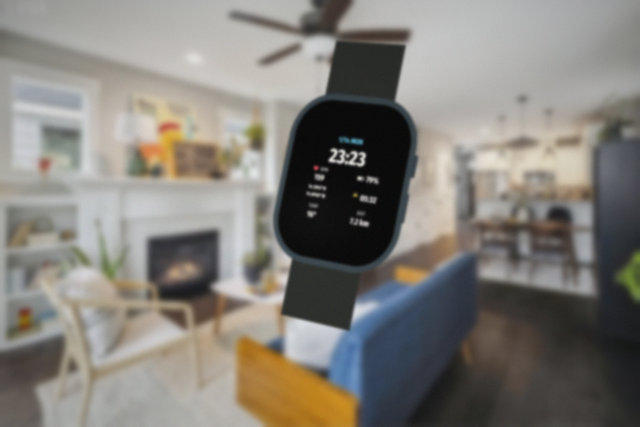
h=23 m=23
